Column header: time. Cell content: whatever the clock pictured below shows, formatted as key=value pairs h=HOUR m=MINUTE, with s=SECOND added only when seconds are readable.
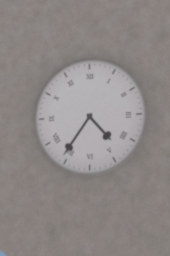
h=4 m=36
